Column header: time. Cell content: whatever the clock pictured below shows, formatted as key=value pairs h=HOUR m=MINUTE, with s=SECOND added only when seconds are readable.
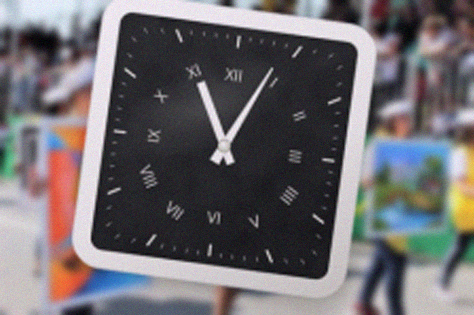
h=11 m=4
